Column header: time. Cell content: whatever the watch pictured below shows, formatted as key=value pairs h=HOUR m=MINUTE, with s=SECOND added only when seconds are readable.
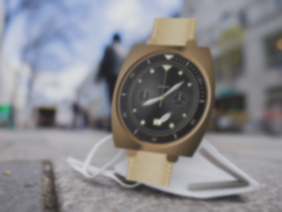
h=8 m=8
